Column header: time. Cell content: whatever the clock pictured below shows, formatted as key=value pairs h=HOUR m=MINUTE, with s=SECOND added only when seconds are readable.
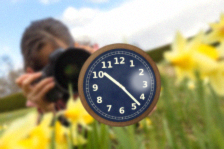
h=10 m=23
